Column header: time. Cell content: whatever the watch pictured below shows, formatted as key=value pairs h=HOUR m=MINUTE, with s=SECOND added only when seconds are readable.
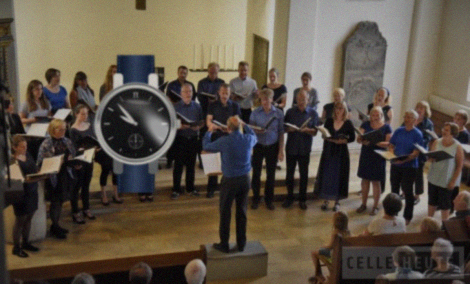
h=9 m=53
